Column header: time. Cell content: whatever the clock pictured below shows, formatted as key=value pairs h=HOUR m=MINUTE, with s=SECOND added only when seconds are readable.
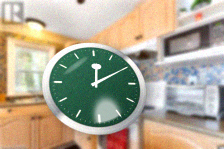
h=12 m=10
